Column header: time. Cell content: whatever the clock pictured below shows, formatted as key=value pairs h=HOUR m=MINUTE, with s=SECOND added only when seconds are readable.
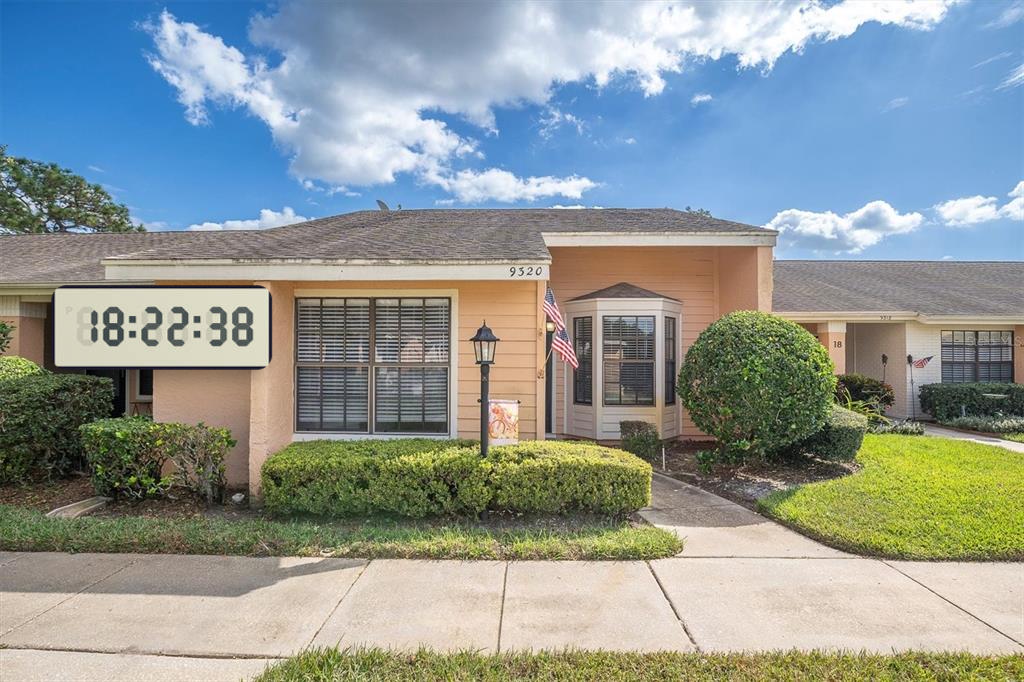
h=18 m=22 s=38
